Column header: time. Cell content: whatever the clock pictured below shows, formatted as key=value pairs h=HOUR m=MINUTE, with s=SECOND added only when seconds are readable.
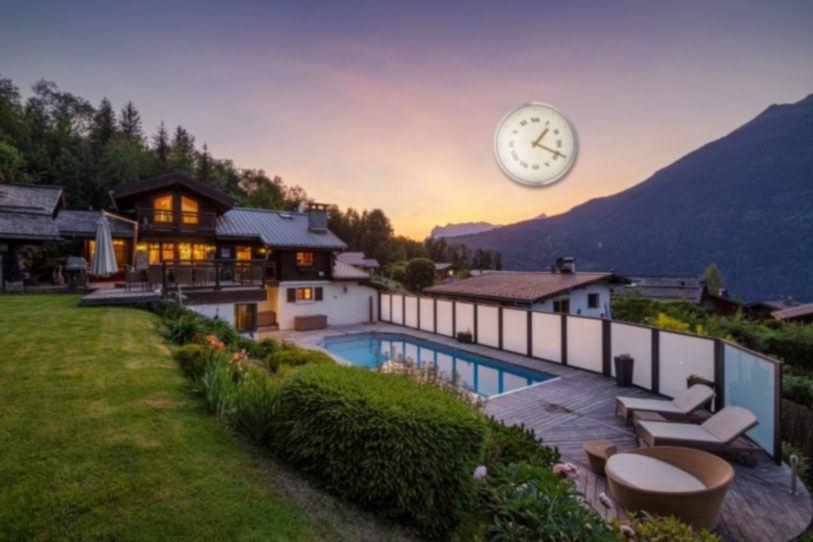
h=1 m=19
